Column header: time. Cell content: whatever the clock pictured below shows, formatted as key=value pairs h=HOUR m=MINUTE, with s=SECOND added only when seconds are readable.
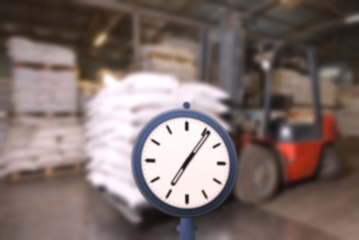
h=7 m=6
